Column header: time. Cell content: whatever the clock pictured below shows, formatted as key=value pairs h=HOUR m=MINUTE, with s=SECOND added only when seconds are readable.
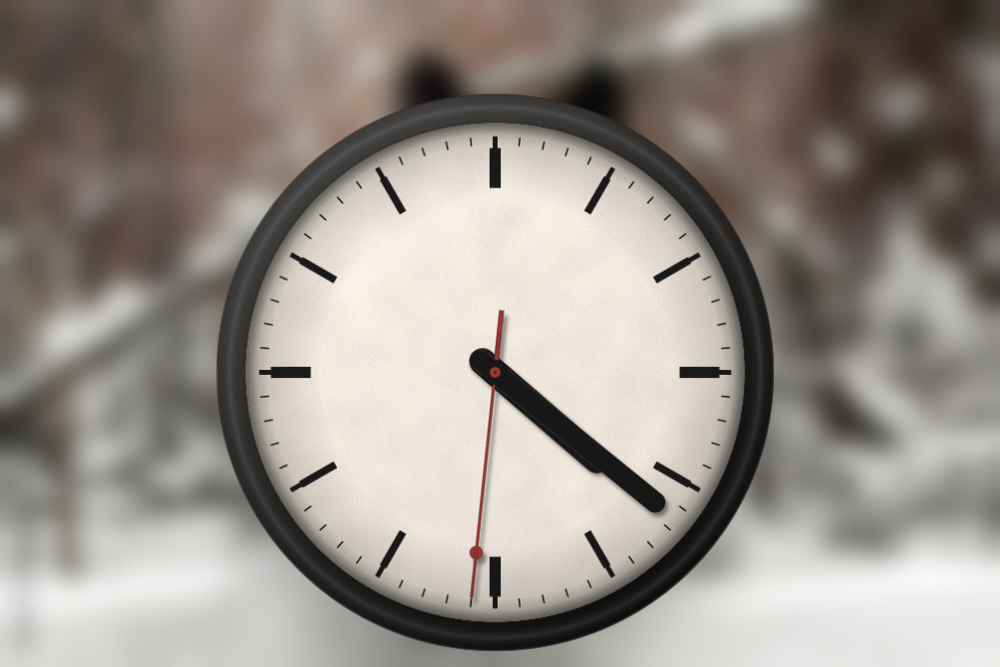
h=4 m=21 s=31
